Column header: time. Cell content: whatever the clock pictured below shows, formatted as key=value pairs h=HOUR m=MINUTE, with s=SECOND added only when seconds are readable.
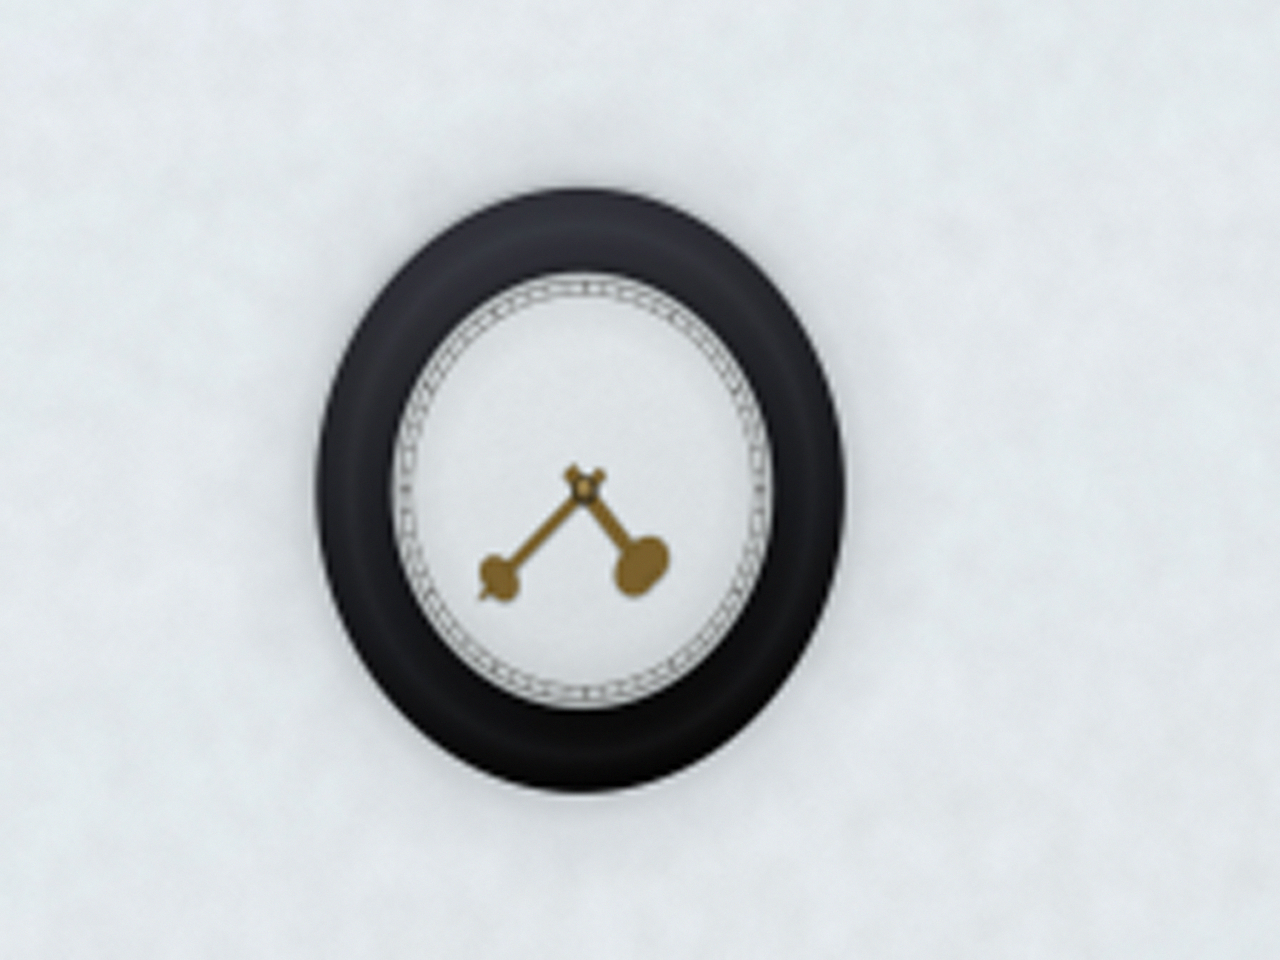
h=4 m=38
